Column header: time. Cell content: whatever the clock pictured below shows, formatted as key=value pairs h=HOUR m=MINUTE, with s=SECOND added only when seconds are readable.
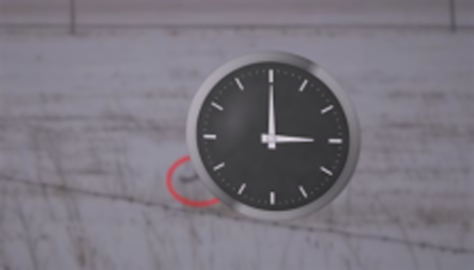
h=3 m=0
